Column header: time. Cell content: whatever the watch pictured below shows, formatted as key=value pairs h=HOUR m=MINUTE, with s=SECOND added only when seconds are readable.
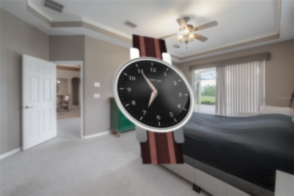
h=6 m=55
